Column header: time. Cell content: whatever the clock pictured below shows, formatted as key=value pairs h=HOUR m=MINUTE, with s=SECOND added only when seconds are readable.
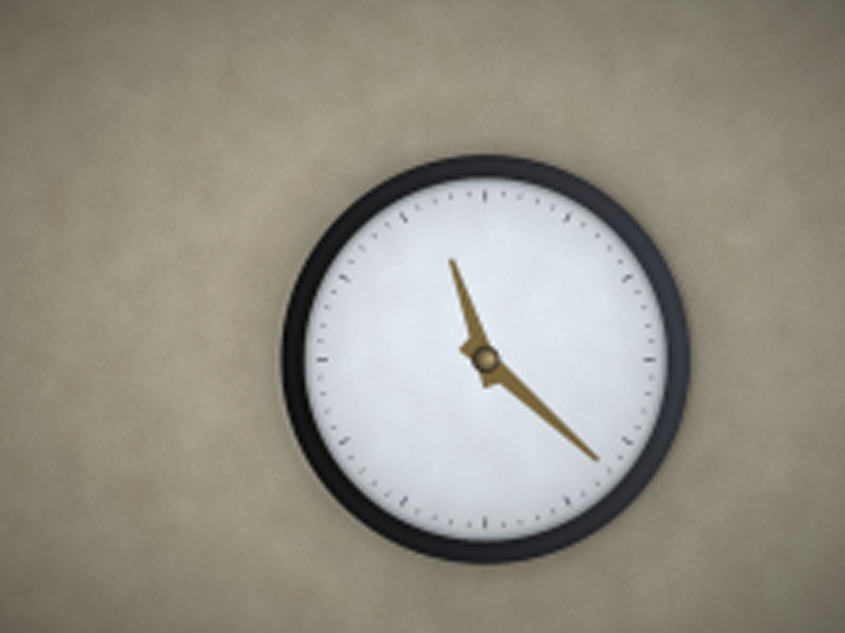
h=11 m=22
